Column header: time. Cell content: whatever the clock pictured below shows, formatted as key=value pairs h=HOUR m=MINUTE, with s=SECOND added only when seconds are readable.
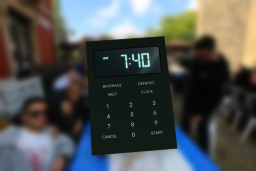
h=7 m=40
